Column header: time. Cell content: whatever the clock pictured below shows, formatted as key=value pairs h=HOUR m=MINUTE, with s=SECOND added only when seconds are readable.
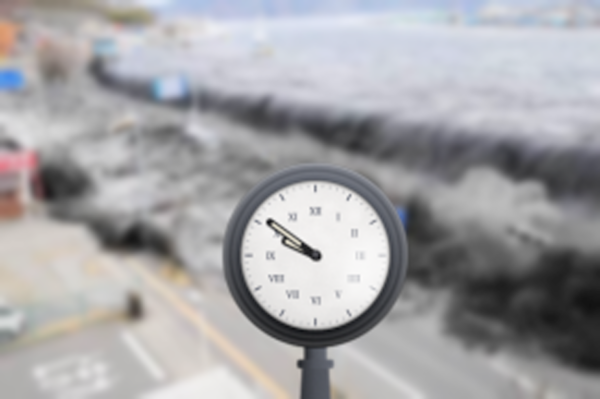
h=9 m=51
